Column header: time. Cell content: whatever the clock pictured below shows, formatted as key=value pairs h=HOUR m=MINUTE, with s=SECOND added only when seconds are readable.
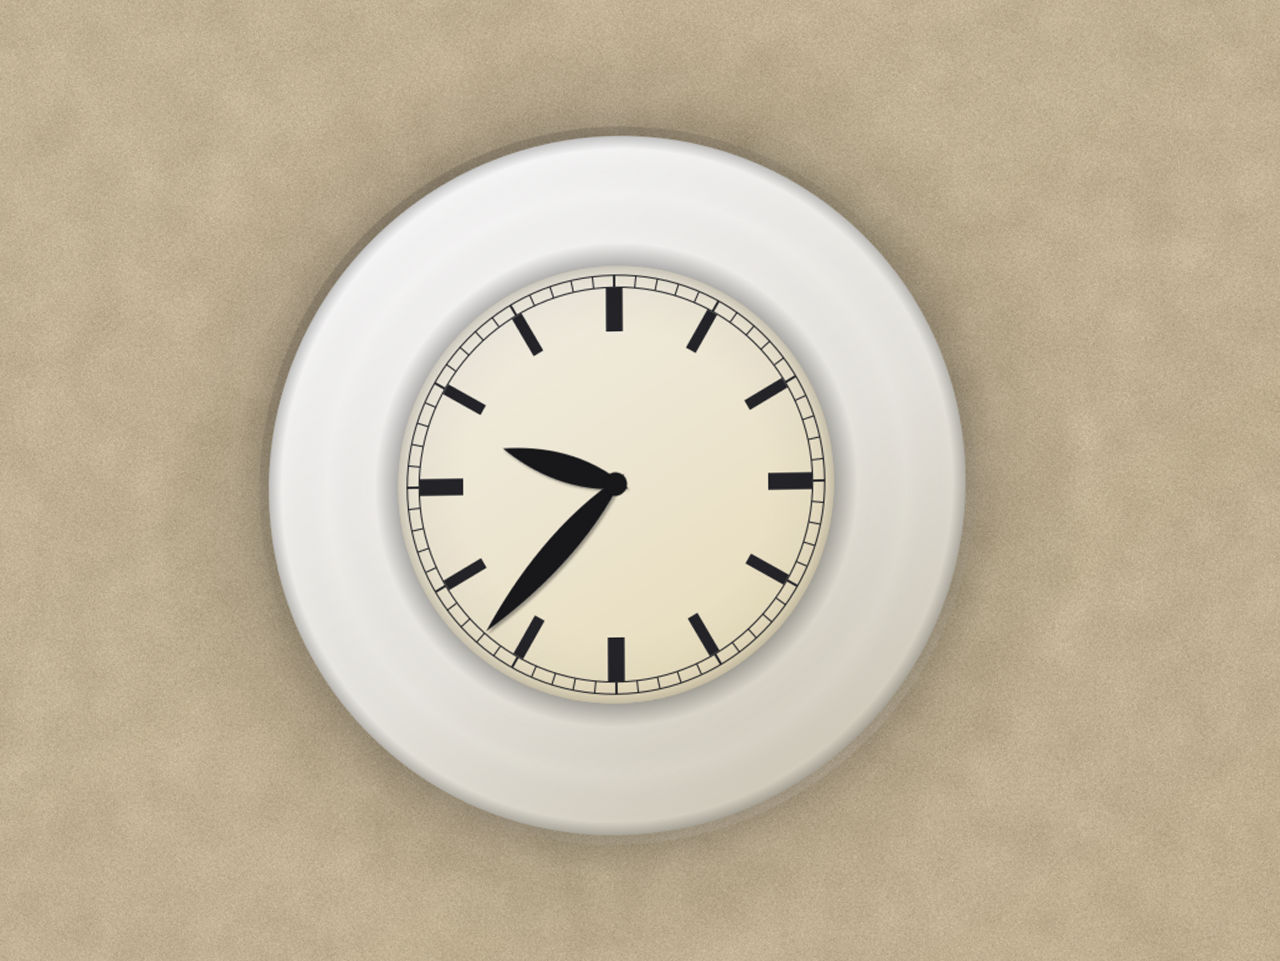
h=9 m=37
